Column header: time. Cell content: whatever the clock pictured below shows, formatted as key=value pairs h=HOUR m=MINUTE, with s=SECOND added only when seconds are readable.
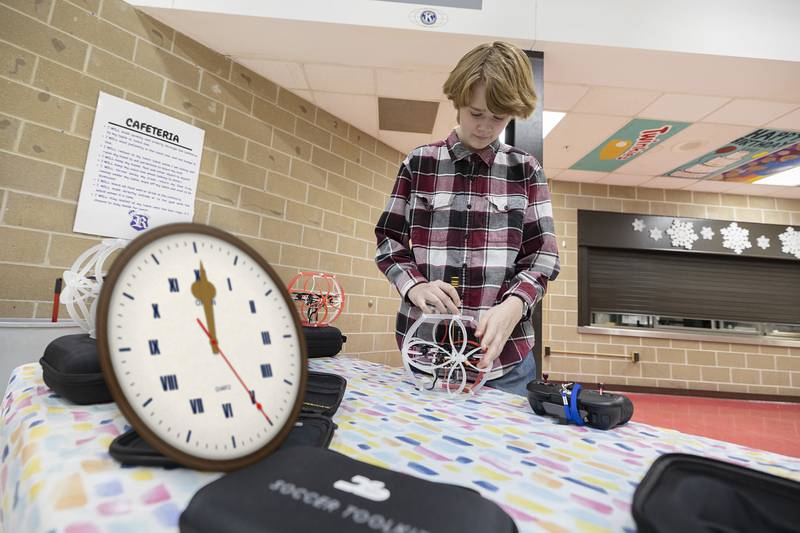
h=12 m=0 s=25
